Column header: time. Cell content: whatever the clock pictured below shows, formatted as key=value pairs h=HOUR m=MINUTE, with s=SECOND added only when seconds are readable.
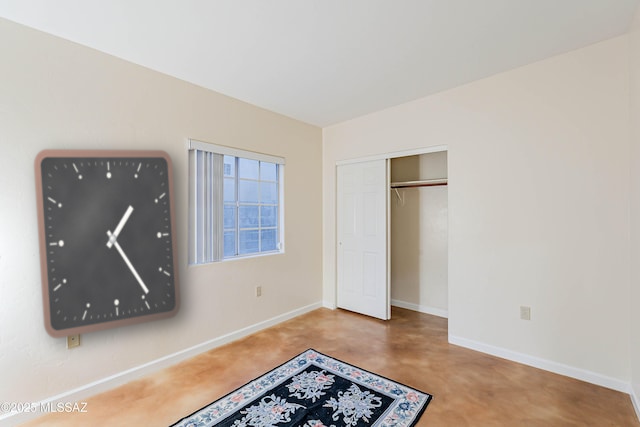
h=1 m=24
